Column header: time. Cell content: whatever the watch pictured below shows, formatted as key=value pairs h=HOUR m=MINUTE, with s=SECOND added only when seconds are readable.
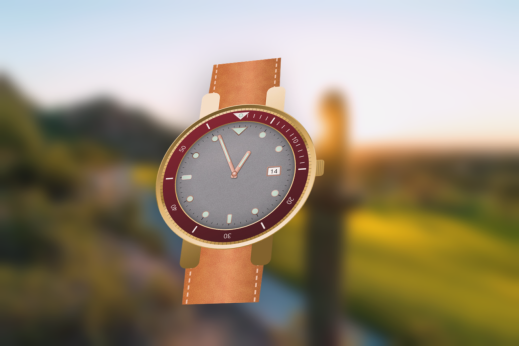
h=12 m=56
